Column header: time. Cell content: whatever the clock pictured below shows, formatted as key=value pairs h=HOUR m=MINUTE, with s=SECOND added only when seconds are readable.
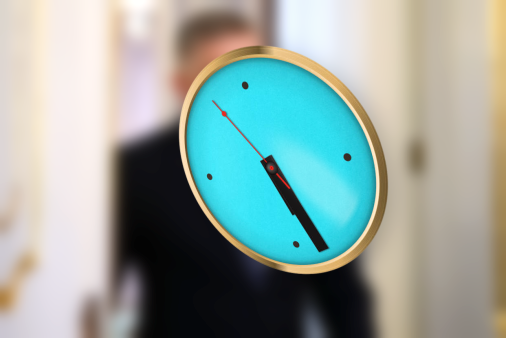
h=5 m=26 s=55
